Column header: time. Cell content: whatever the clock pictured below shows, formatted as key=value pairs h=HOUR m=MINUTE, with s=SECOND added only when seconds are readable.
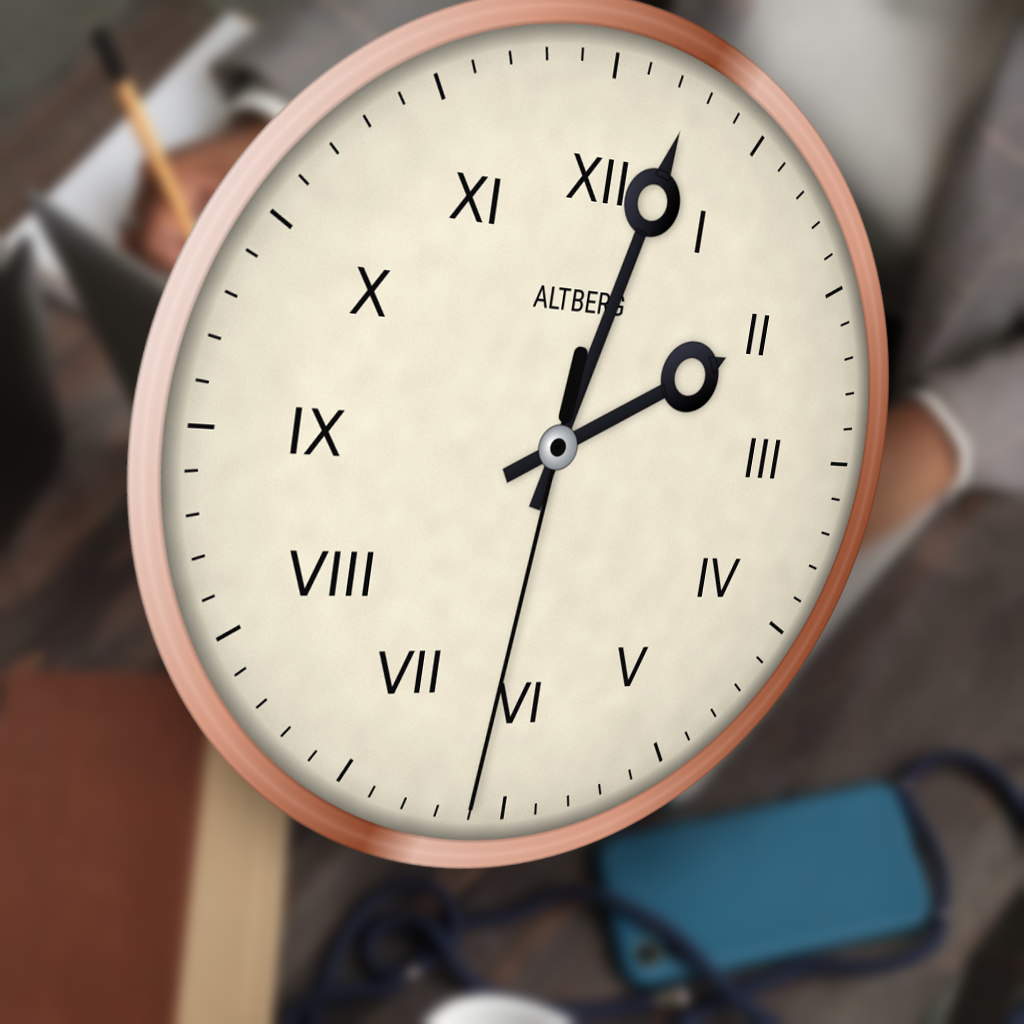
h=2 m=2 s=31
